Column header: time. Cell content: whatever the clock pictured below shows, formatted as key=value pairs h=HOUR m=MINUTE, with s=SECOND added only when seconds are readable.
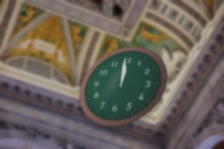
h=11 m=59
